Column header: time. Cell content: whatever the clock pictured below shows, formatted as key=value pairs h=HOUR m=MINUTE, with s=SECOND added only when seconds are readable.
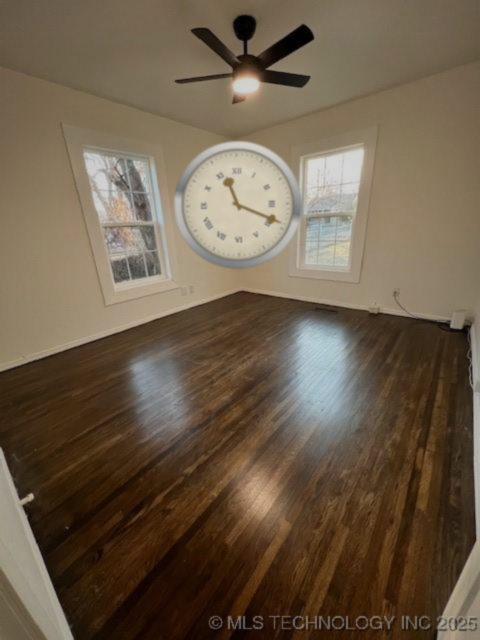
h=11 m=19
